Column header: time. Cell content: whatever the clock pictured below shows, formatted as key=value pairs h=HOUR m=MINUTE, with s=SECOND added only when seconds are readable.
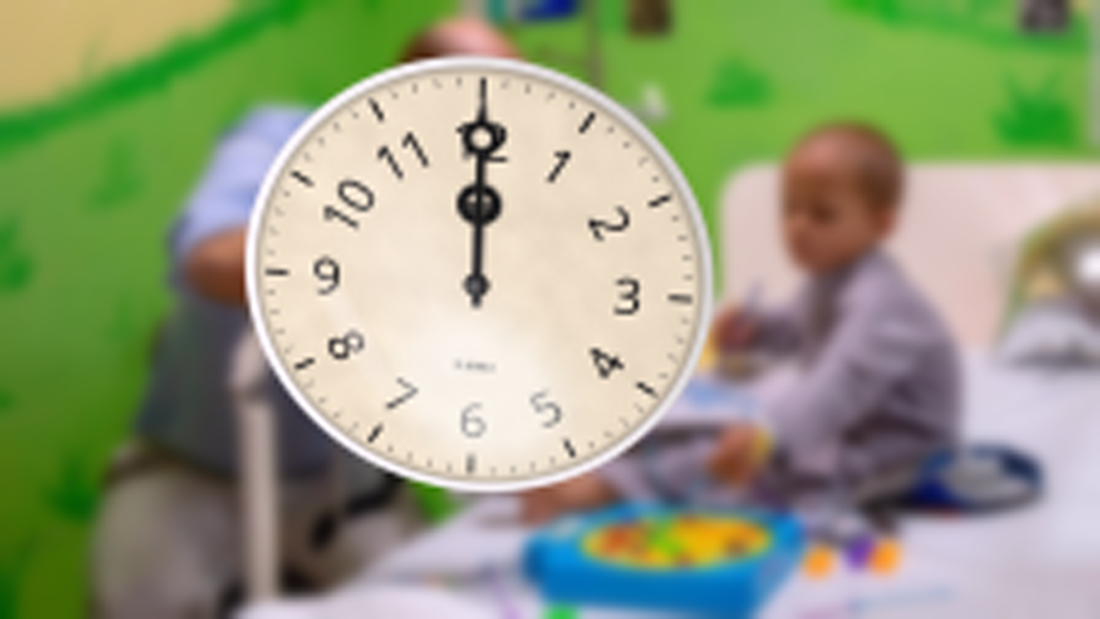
h=12 m=0
